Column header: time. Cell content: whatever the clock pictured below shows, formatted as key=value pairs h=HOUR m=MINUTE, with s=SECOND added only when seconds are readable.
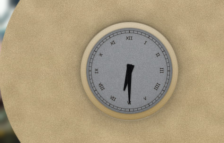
h=6 m=30
